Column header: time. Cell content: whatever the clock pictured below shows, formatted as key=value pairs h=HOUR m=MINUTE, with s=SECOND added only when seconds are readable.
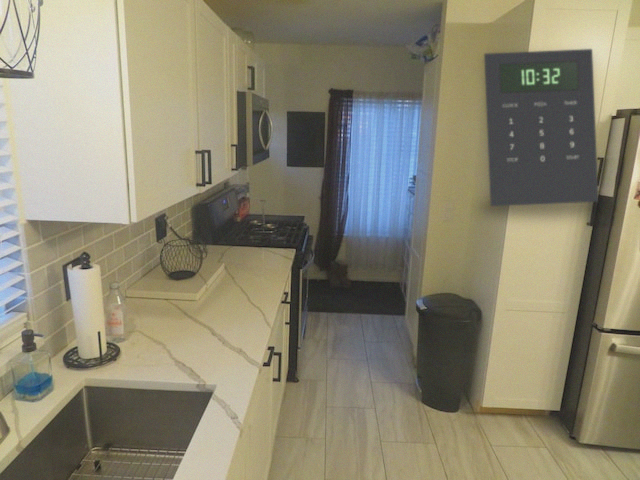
h=10 m=32
